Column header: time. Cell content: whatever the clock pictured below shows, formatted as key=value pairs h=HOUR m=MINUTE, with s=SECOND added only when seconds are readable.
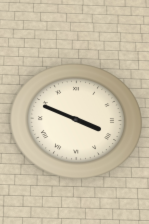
h=3 m=49
